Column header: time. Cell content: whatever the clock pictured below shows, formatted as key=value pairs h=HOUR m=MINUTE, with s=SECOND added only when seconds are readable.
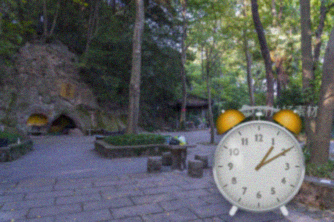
h=1 m=10
